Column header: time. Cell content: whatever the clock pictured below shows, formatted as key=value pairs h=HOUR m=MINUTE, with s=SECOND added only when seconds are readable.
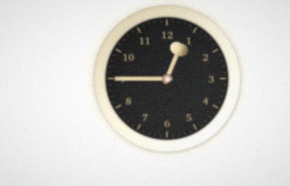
h=12 m=45
